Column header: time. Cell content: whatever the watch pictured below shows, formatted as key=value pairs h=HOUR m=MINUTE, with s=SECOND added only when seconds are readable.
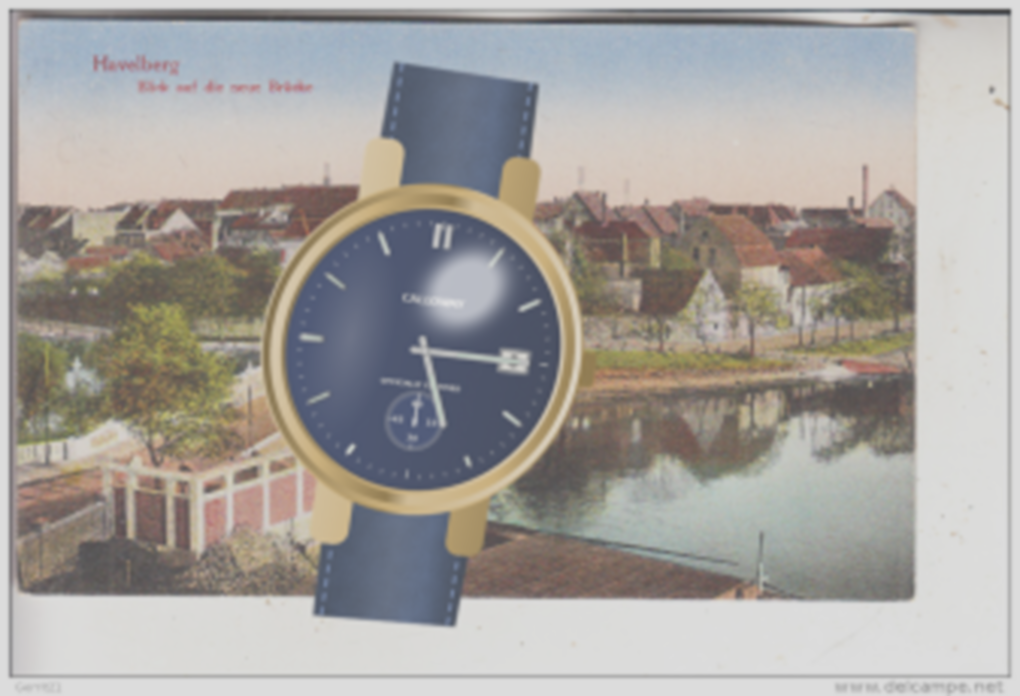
h=5 m=15
